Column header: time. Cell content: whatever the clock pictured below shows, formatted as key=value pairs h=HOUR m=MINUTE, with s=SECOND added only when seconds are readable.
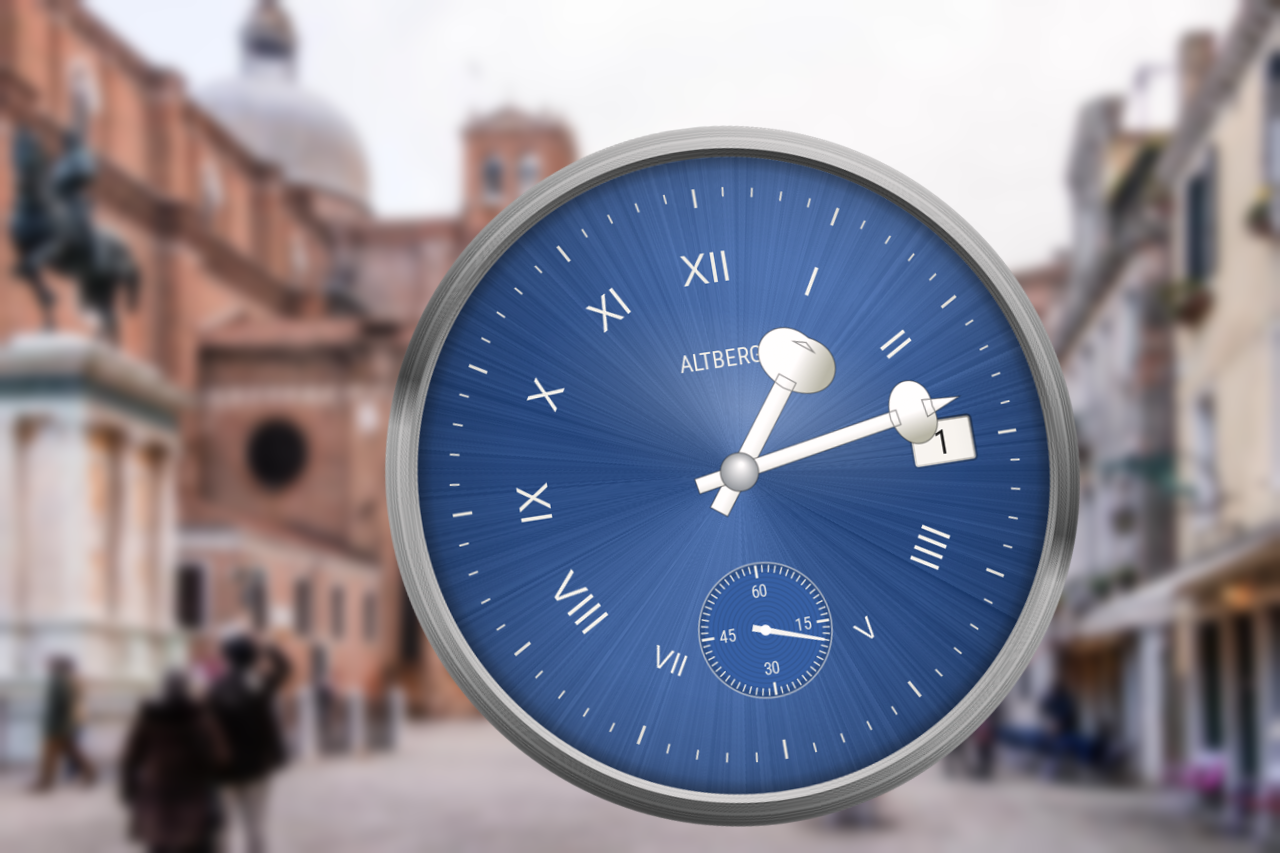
h=1 m=13 s=18
